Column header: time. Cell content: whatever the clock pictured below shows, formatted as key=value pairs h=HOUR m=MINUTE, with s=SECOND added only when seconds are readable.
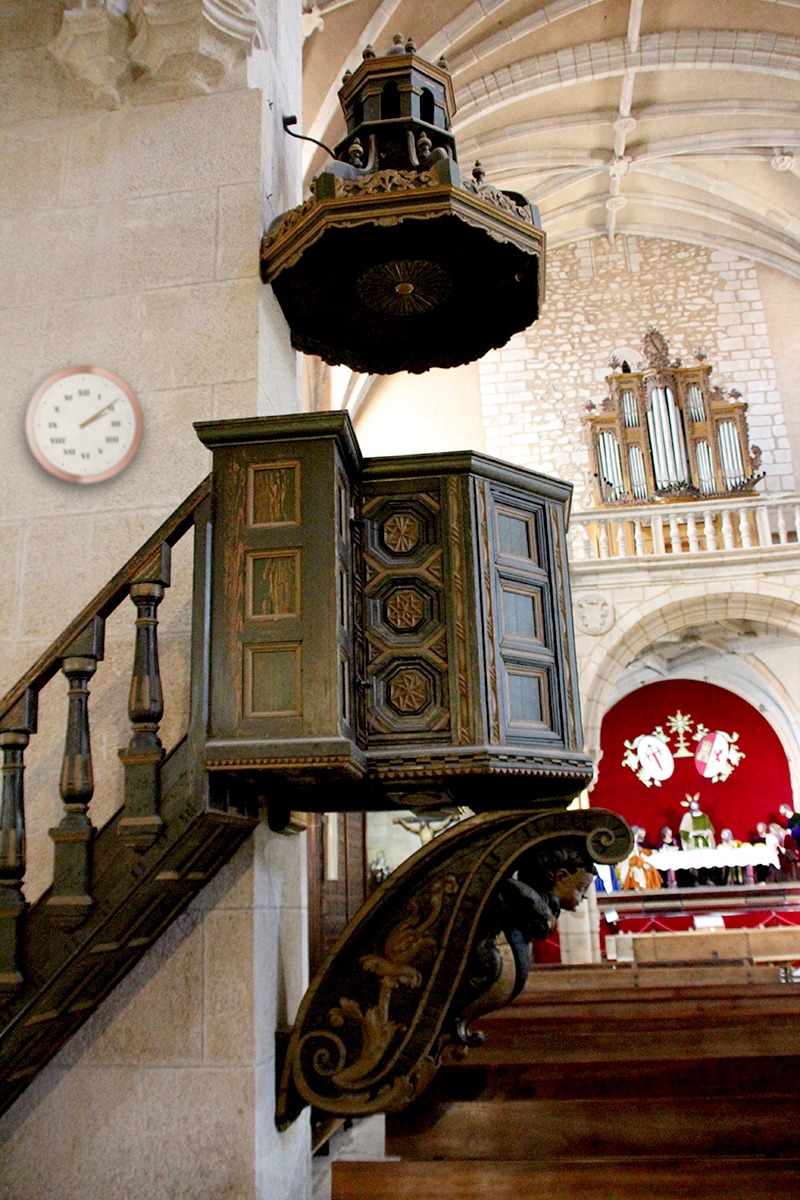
h=2 m=9
